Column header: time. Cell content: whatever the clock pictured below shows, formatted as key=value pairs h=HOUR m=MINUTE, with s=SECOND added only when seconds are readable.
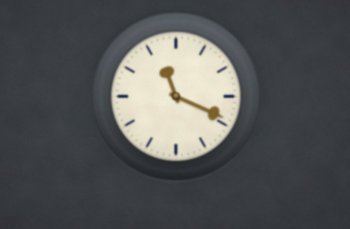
h=11 m=19
